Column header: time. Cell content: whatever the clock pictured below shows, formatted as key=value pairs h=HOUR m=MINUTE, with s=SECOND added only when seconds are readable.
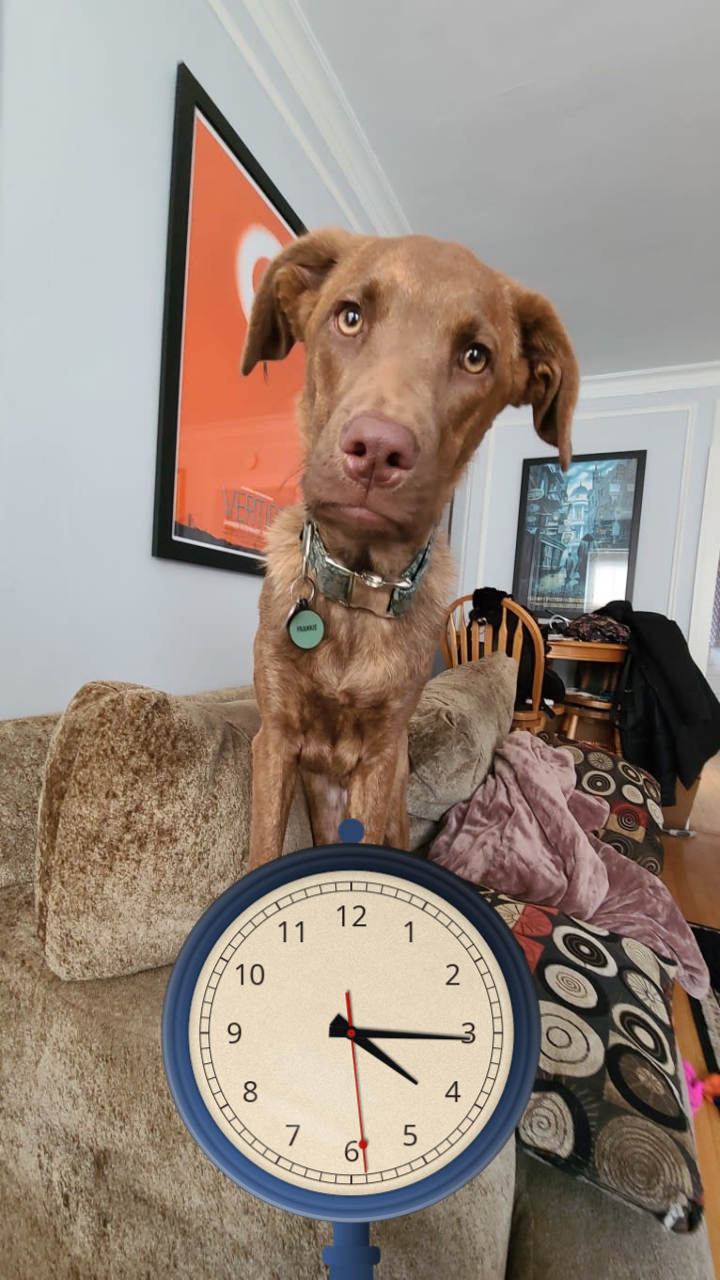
h=4 m=15 s=29
